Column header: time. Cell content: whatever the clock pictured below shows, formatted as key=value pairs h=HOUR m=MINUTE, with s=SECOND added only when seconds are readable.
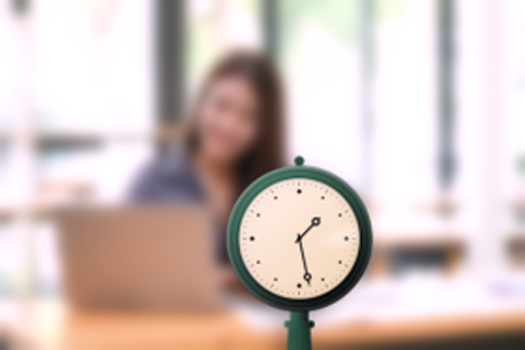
h=1 m=28
